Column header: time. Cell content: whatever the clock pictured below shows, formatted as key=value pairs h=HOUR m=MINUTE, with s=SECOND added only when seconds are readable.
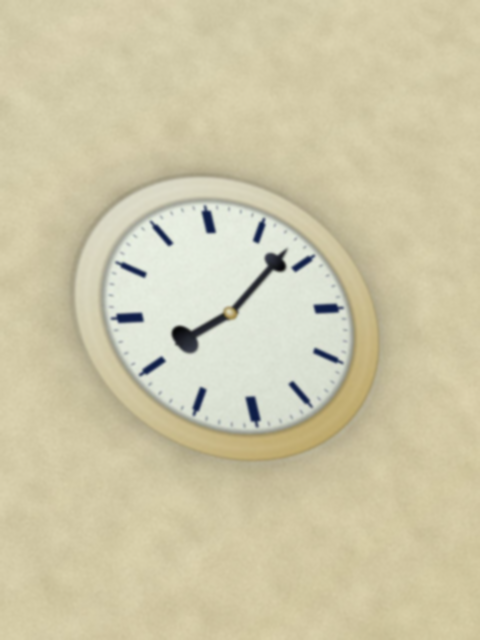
h=8 m=8
